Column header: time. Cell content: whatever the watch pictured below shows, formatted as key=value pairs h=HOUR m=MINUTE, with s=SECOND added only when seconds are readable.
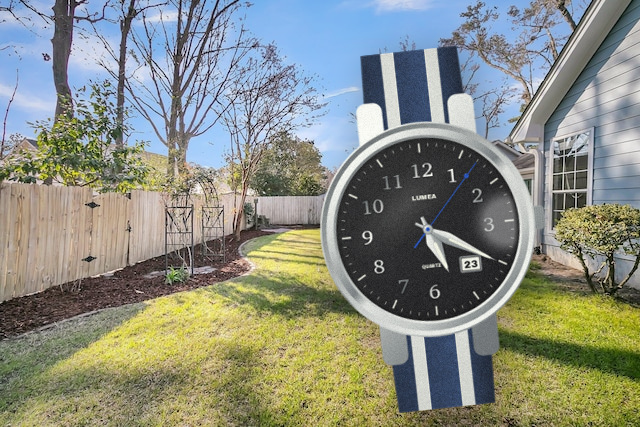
h=5 m=20 s=7
